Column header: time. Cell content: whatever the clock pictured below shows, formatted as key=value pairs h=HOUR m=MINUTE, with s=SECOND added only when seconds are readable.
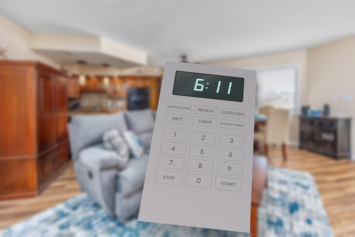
h=6 m=11
